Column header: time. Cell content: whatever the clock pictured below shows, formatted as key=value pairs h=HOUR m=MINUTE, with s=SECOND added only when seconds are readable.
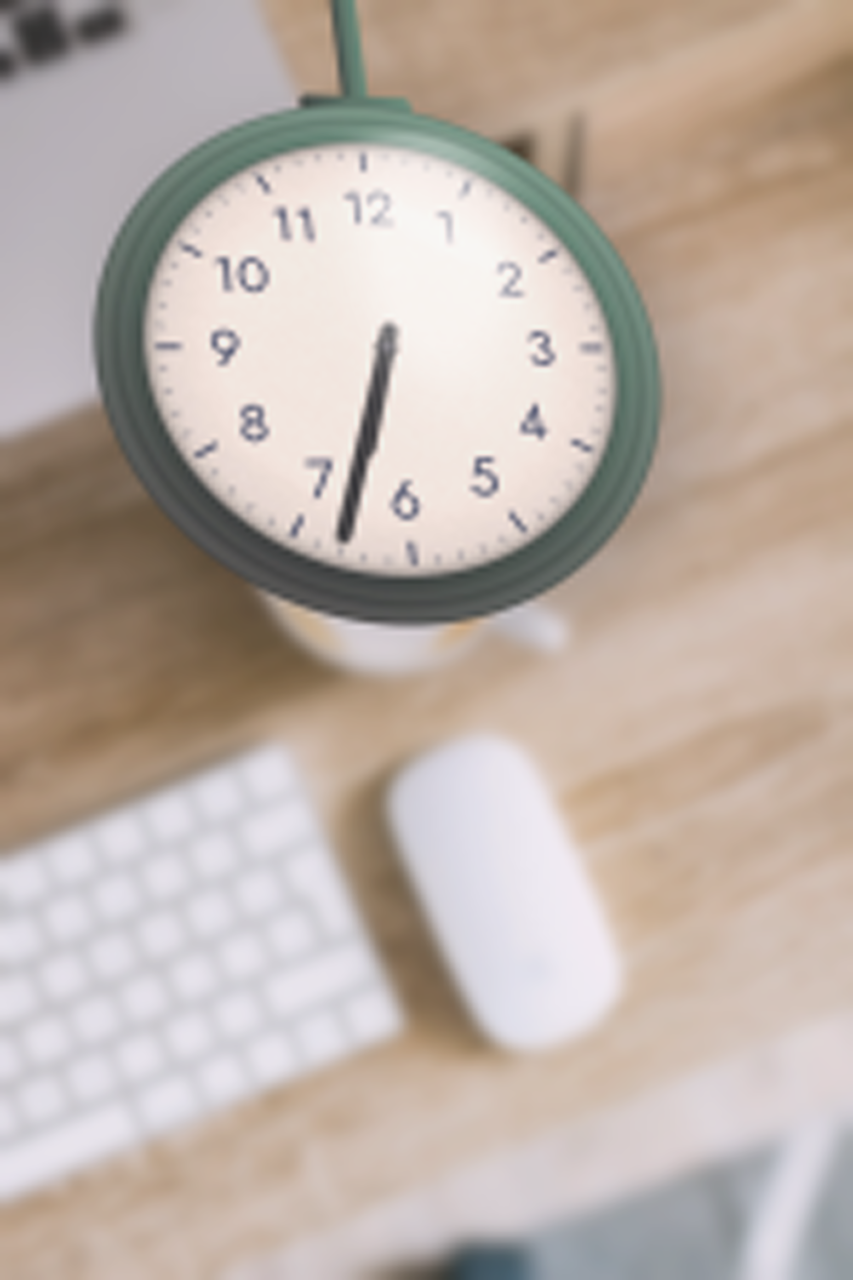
h=6 m=33
